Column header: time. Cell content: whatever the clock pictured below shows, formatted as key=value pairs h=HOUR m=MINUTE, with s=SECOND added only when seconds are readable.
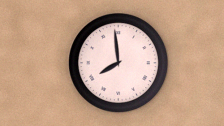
h=7 m=59
